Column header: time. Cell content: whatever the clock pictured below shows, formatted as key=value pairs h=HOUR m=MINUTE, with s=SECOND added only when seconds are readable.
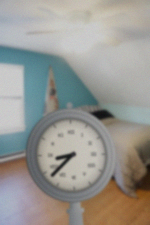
h=8 m=38
